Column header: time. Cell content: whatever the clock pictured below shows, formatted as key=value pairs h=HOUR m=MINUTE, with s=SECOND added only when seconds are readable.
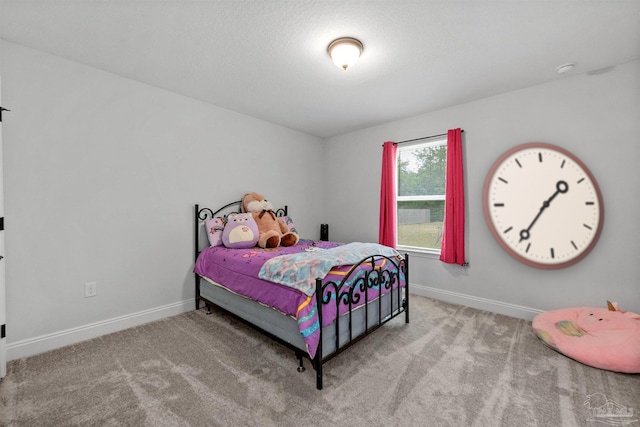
h=1 m=37
